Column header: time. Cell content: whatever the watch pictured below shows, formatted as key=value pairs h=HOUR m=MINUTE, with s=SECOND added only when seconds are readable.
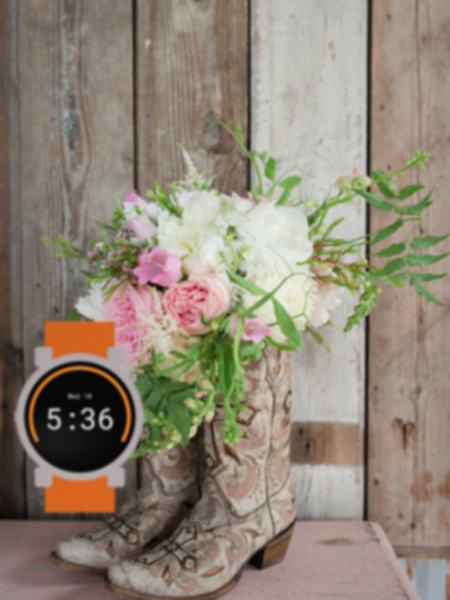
h=5 m=36
